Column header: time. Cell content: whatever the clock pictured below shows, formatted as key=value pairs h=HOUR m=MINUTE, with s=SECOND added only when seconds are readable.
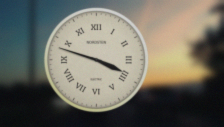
h=3 m=48
